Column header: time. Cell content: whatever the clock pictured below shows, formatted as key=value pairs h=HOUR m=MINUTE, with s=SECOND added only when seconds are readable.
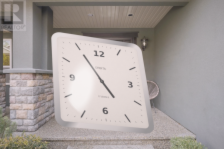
h=4 m=55
